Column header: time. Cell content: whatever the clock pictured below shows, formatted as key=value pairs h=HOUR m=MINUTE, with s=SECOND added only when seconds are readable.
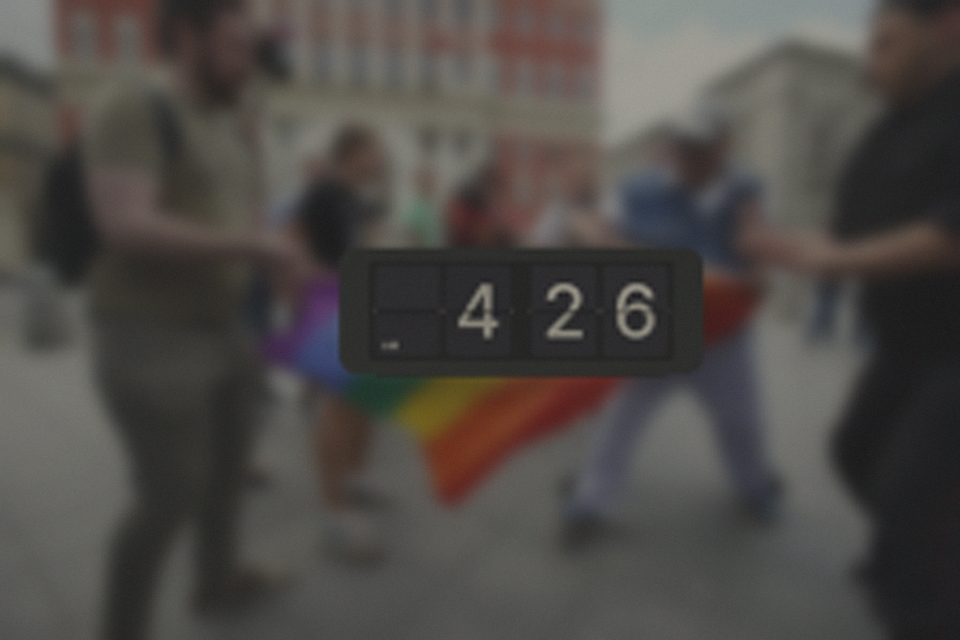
h=4 m=26
